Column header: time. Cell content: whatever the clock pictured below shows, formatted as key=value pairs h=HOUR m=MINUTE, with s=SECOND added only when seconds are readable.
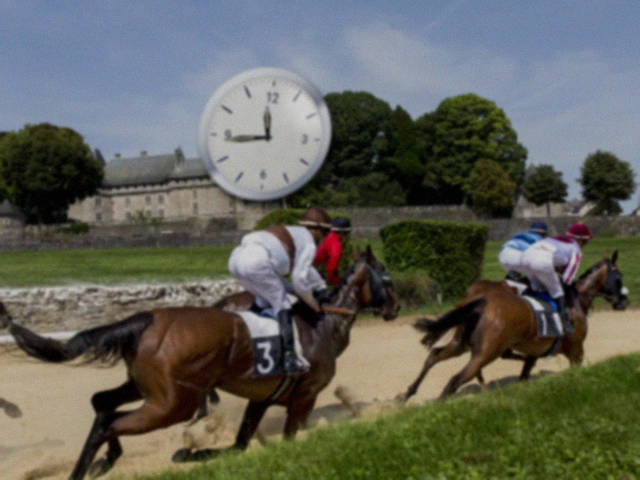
h=11 m=44
